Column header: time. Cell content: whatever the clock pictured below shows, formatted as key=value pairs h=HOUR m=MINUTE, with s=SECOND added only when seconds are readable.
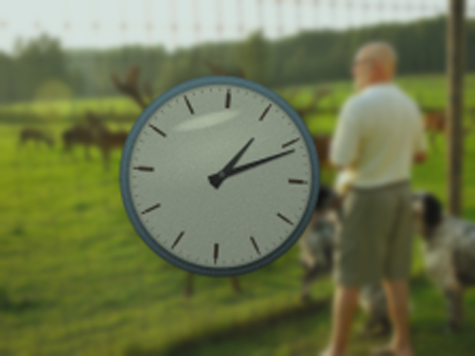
h=1 m=11
